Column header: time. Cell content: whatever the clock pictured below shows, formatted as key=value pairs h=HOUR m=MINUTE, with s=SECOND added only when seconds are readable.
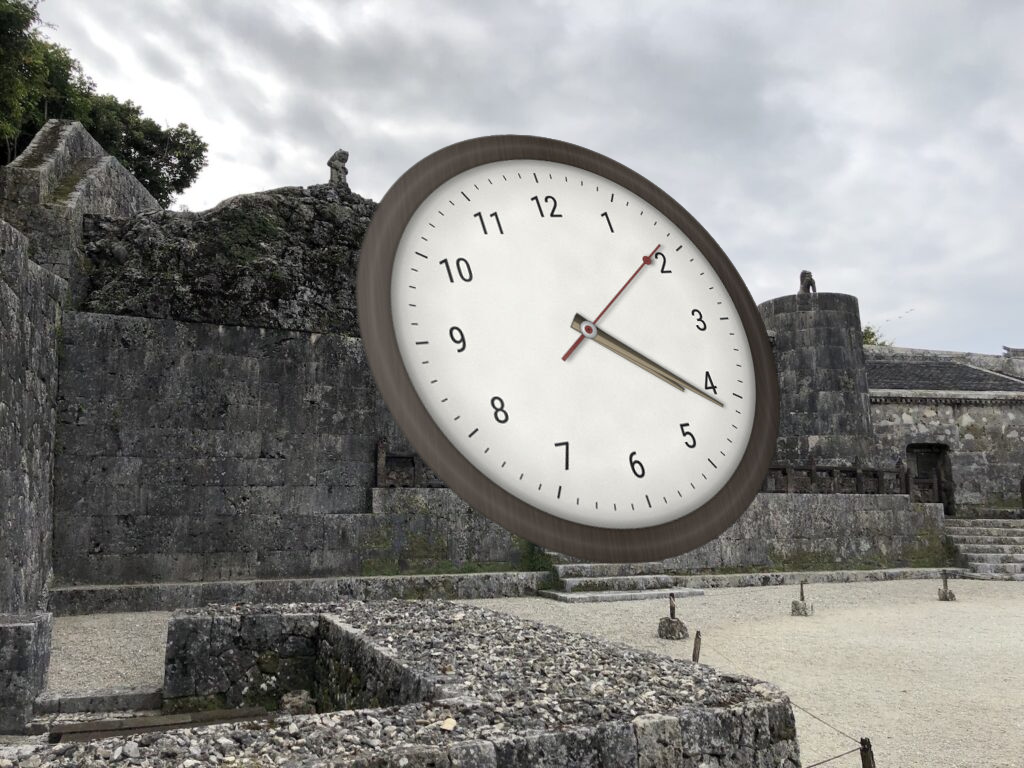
h=4 m=21 s=9
